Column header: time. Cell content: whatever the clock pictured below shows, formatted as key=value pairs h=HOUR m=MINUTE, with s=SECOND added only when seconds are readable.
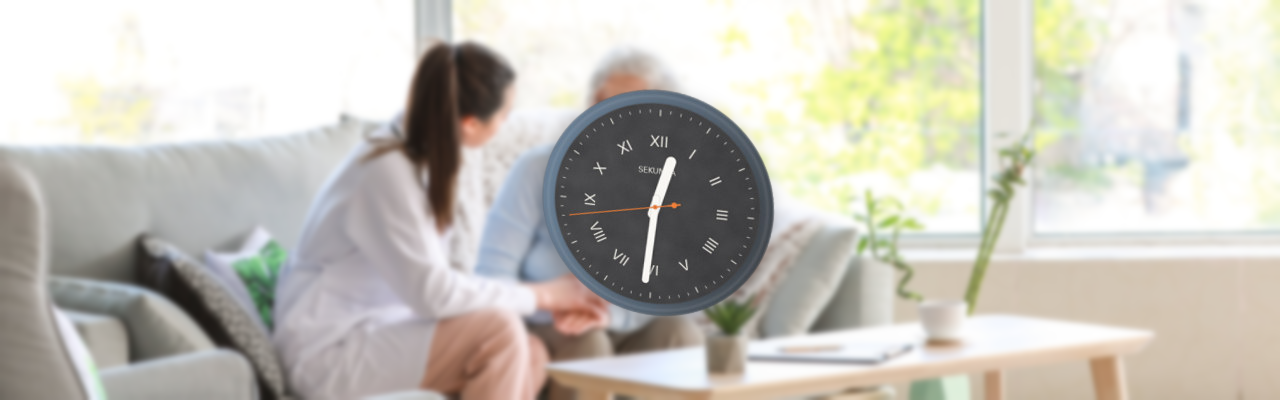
h=12 m=30 s=43
